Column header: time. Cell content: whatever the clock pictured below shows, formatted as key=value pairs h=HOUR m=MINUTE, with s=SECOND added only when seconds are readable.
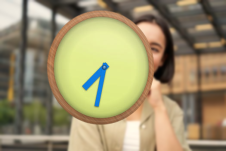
h=7 m=32
